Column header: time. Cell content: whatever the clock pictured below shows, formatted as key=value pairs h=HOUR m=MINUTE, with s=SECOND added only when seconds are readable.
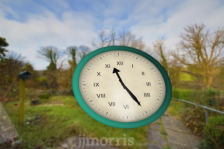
h=11 m=25
